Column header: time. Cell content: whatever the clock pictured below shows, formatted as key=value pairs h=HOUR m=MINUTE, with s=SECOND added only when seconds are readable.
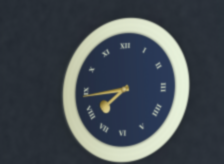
h=7 m=44
